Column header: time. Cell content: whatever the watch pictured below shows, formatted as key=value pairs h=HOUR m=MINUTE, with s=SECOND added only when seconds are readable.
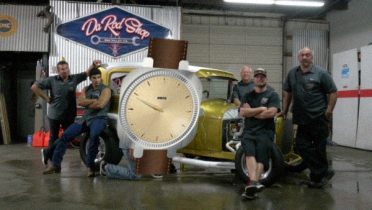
h=9 m=49
